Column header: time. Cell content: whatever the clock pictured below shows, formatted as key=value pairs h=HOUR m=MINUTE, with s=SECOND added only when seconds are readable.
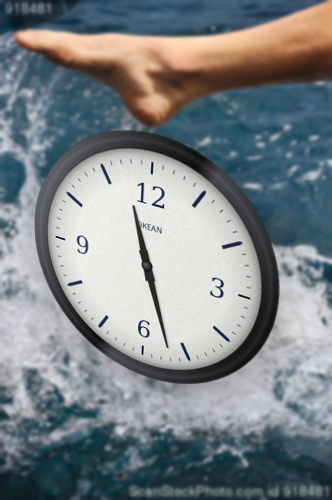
h=11 m=27
